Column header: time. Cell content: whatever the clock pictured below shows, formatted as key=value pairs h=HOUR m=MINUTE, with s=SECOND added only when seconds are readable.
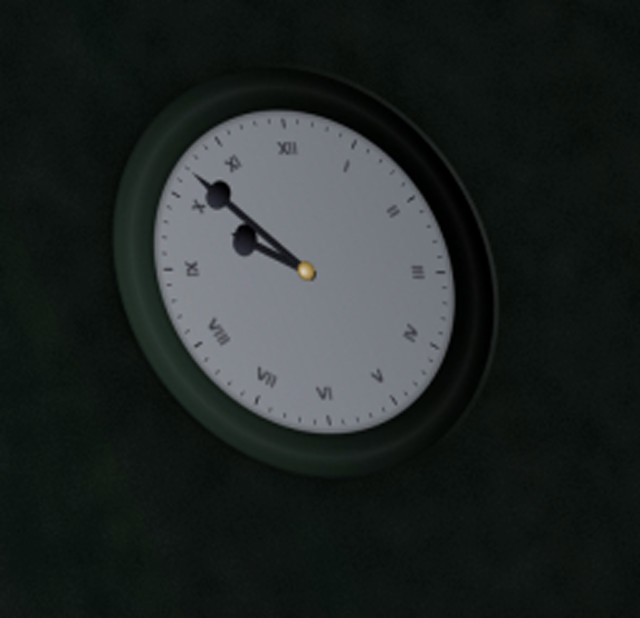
h=9 m=52
